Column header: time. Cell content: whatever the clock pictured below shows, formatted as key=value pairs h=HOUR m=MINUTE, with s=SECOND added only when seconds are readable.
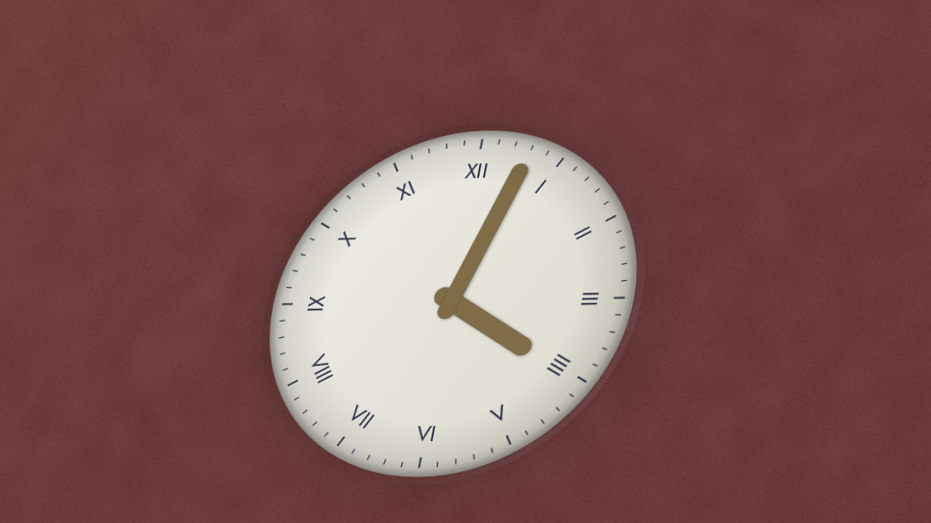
h=4 m=3
